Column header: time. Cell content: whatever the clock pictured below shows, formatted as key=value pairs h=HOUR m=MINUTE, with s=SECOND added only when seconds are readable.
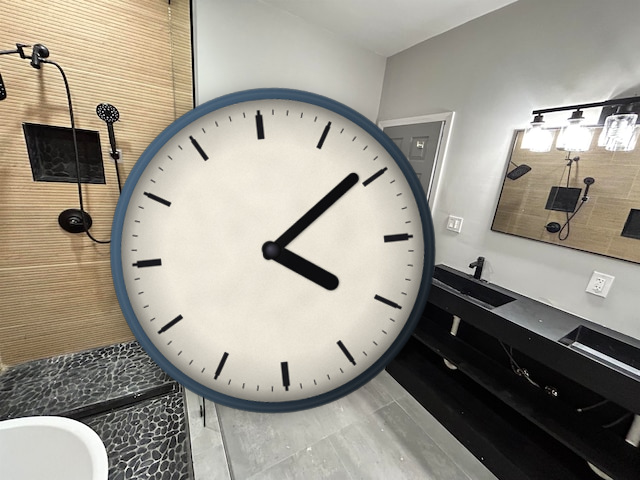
h=4 m=9
